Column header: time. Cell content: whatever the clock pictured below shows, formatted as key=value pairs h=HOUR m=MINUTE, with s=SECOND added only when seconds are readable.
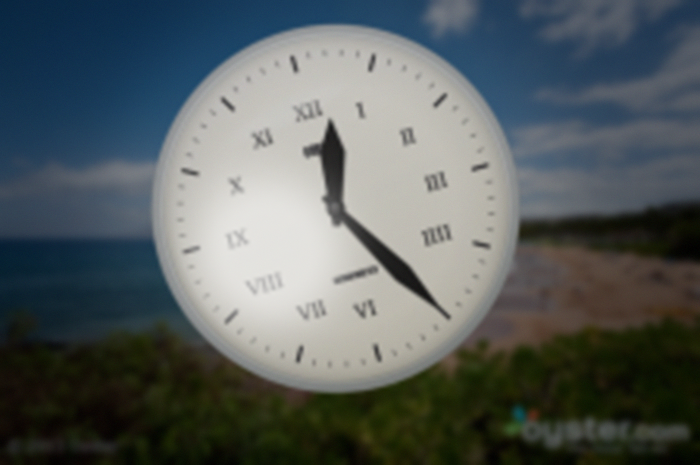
h=12 m=25
